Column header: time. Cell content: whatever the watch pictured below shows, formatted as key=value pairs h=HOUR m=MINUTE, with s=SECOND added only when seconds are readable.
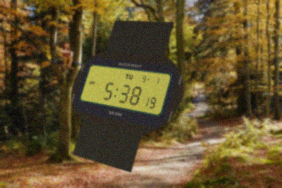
h=5 m=38 s=19
